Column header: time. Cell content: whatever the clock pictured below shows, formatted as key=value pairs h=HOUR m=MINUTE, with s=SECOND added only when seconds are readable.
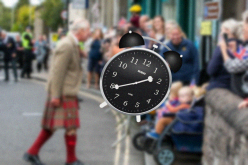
h=1 m=39
